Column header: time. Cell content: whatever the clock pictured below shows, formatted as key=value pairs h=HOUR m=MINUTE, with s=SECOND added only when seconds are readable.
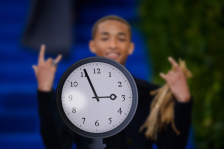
h=2 m=56
